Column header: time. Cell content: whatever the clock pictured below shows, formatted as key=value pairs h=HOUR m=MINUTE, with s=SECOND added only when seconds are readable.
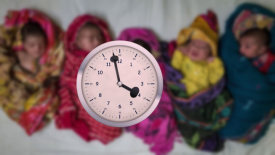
h=3 m=58
